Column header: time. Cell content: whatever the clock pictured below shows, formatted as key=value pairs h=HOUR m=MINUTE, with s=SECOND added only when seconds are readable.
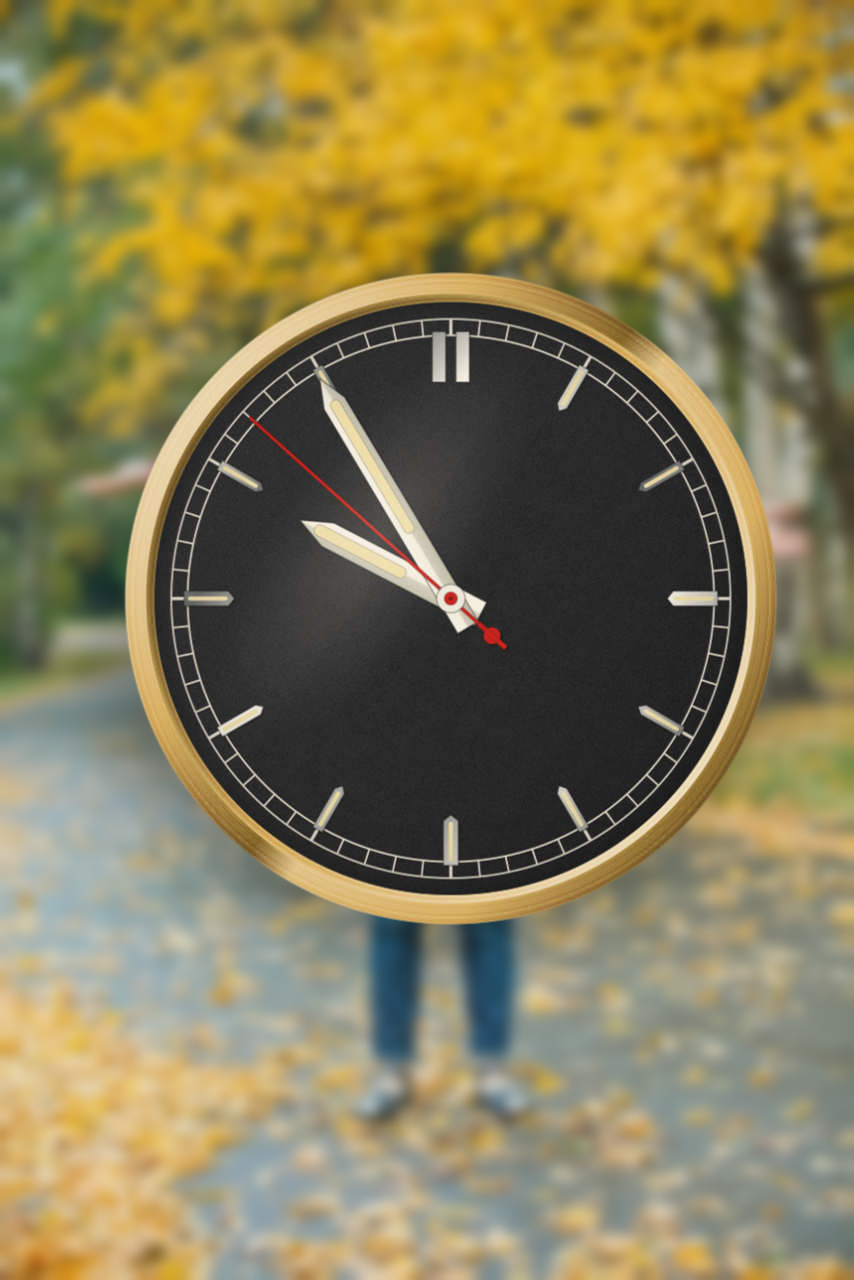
h=9 m=54 s=52
